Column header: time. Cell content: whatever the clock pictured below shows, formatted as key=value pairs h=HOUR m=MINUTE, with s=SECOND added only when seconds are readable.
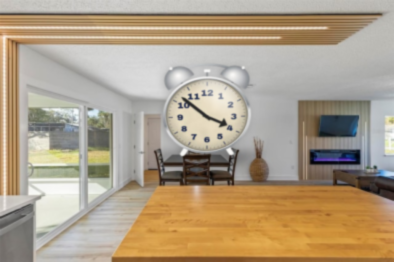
h=3 m=52
